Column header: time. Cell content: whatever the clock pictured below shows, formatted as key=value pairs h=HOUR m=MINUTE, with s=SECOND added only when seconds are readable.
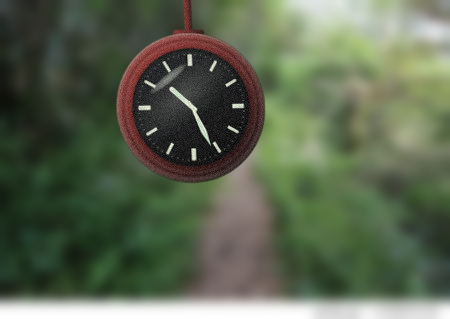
h=10 m=26
